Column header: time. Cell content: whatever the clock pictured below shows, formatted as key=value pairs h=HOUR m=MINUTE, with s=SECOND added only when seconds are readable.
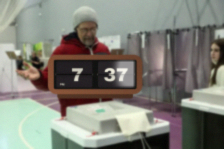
h=7 m=37
